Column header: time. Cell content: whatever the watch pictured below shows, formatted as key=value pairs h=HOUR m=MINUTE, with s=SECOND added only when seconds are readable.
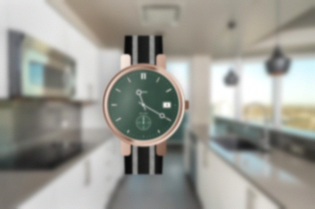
h=11 m=20
